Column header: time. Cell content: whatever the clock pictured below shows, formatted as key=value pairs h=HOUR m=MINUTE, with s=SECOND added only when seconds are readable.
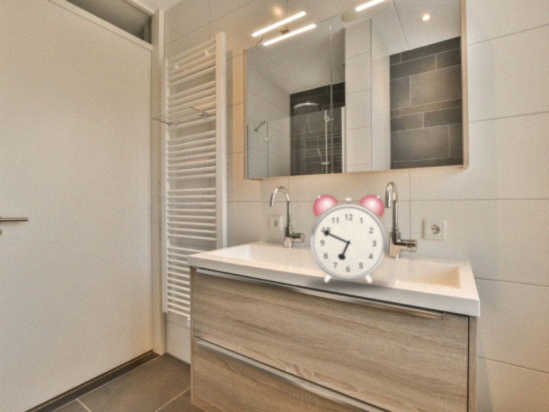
h=6 m=49
